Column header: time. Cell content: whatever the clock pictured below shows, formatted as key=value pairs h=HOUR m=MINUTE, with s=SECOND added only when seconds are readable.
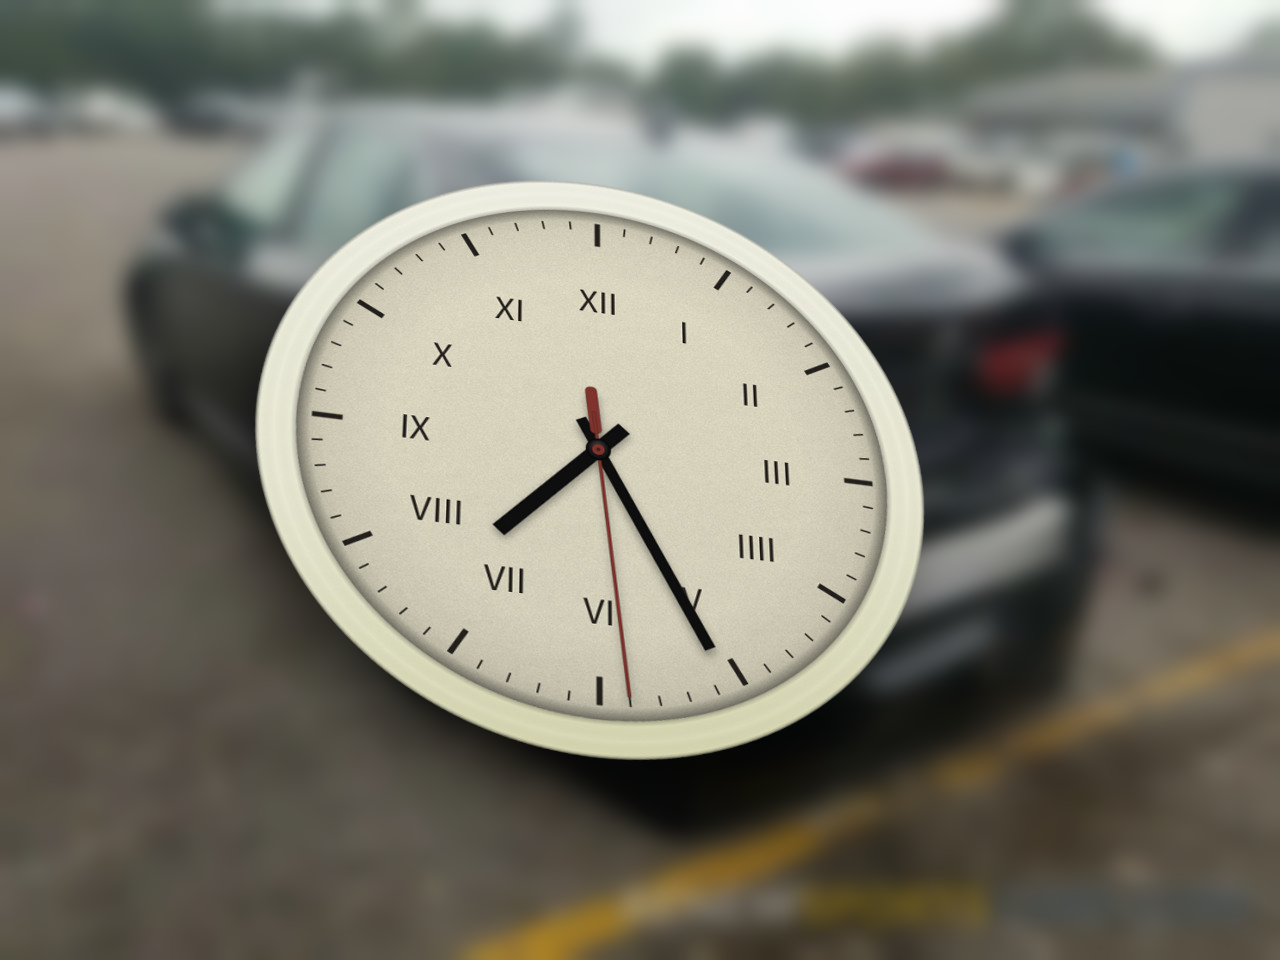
h=7 m=25 s=29
